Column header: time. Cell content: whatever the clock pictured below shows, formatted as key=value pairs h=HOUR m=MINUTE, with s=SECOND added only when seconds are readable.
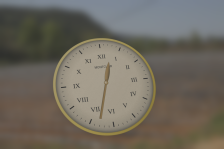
h=12 m=33
